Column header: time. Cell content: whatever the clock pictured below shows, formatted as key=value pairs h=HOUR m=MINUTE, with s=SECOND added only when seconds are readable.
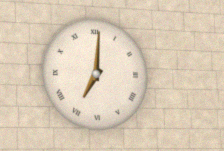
h=7 m=1
